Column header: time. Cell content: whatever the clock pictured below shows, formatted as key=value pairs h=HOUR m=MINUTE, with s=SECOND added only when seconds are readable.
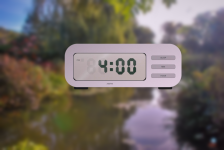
h=4 m=0
